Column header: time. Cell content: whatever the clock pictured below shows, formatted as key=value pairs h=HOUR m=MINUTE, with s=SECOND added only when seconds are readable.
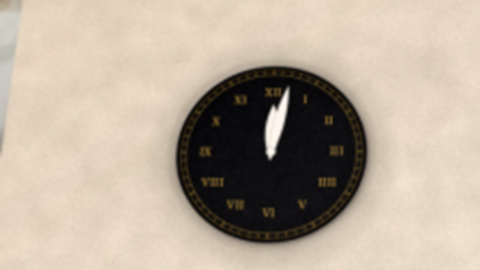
h=12 m=2
